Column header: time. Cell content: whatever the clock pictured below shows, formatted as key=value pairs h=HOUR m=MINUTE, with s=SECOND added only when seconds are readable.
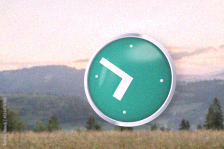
h=6 m=50
